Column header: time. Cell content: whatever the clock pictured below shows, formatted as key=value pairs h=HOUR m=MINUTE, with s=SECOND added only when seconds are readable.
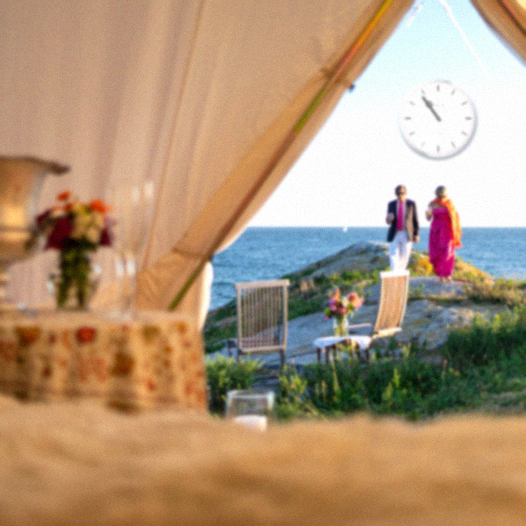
h=10 m=54
